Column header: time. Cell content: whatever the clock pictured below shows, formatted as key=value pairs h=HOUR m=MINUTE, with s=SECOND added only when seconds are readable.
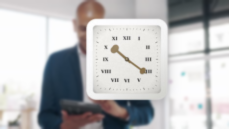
h=10 m=21
